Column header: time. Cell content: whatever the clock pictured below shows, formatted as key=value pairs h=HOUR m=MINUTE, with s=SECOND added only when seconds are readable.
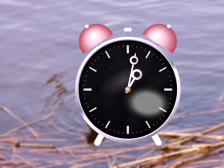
h=1 m=2
